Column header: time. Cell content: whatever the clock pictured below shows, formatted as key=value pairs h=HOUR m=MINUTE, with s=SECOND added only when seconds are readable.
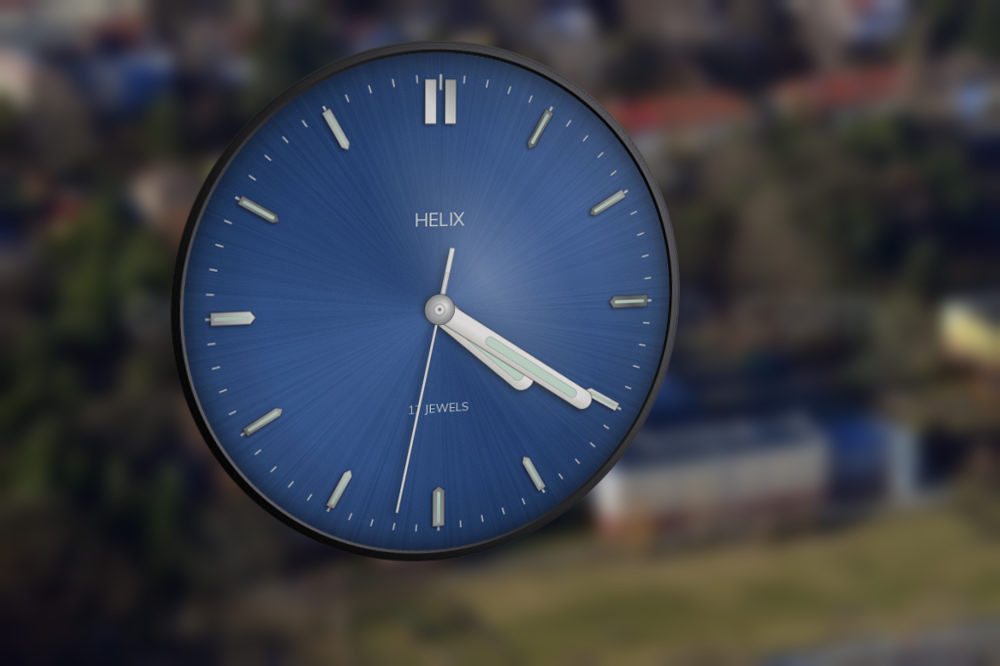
h=4 m=20 s=32
